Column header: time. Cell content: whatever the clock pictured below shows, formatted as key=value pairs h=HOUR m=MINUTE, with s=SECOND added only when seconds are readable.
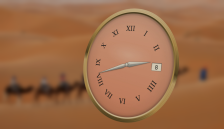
h=2 m=42
